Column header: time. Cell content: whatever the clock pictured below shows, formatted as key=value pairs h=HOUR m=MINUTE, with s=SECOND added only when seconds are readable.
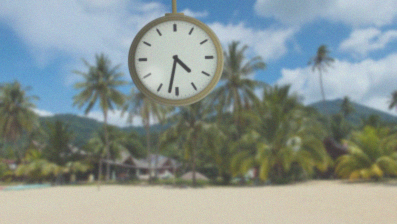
h=4 m=32
